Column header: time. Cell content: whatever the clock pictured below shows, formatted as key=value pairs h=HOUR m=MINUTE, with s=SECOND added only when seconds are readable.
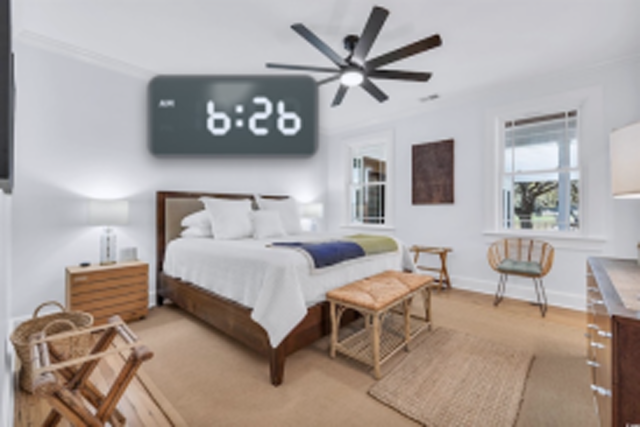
h=6 m=26
